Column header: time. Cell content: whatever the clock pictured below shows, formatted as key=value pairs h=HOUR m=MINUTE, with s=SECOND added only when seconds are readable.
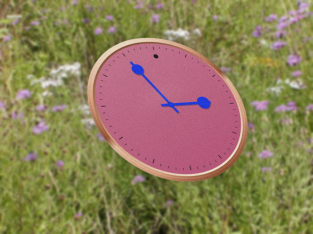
h=2 m=55
